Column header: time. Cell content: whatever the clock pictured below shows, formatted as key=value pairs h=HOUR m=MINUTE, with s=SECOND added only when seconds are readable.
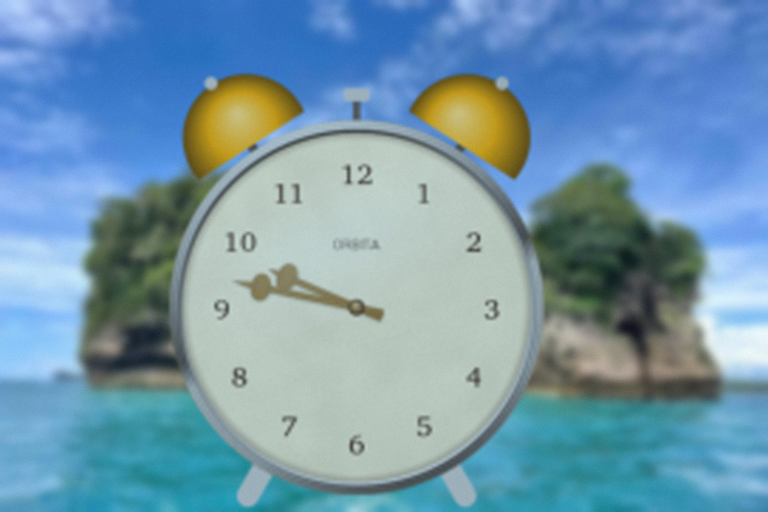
h=9 m=47
